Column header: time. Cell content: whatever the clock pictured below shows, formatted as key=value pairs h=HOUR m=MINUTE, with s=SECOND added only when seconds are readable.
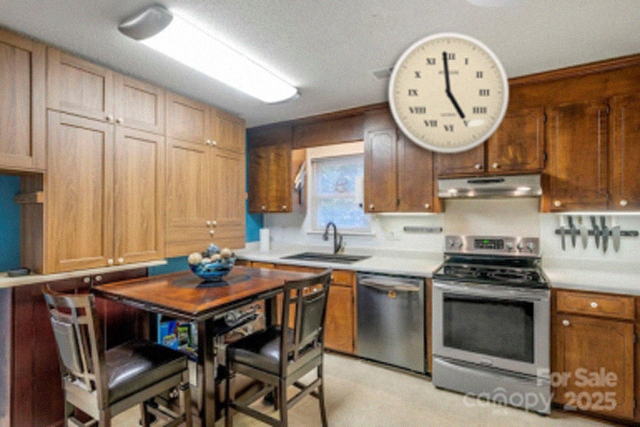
h=4 m=59
